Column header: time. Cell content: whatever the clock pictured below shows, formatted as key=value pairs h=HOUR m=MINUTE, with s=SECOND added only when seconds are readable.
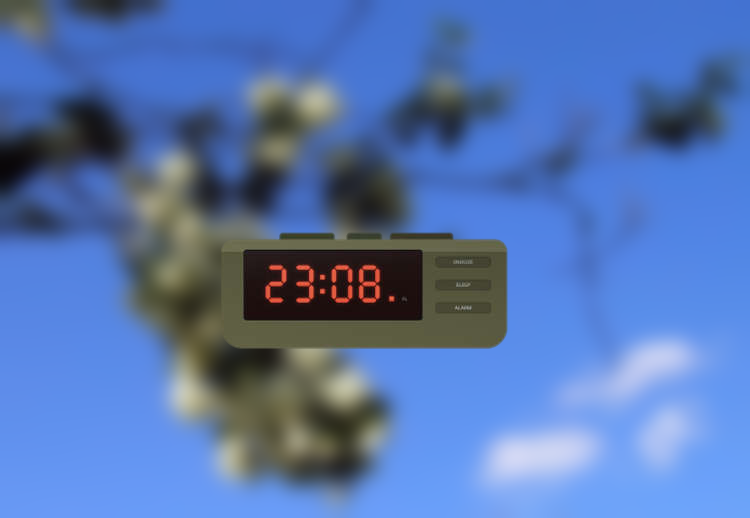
h=23 m=8
